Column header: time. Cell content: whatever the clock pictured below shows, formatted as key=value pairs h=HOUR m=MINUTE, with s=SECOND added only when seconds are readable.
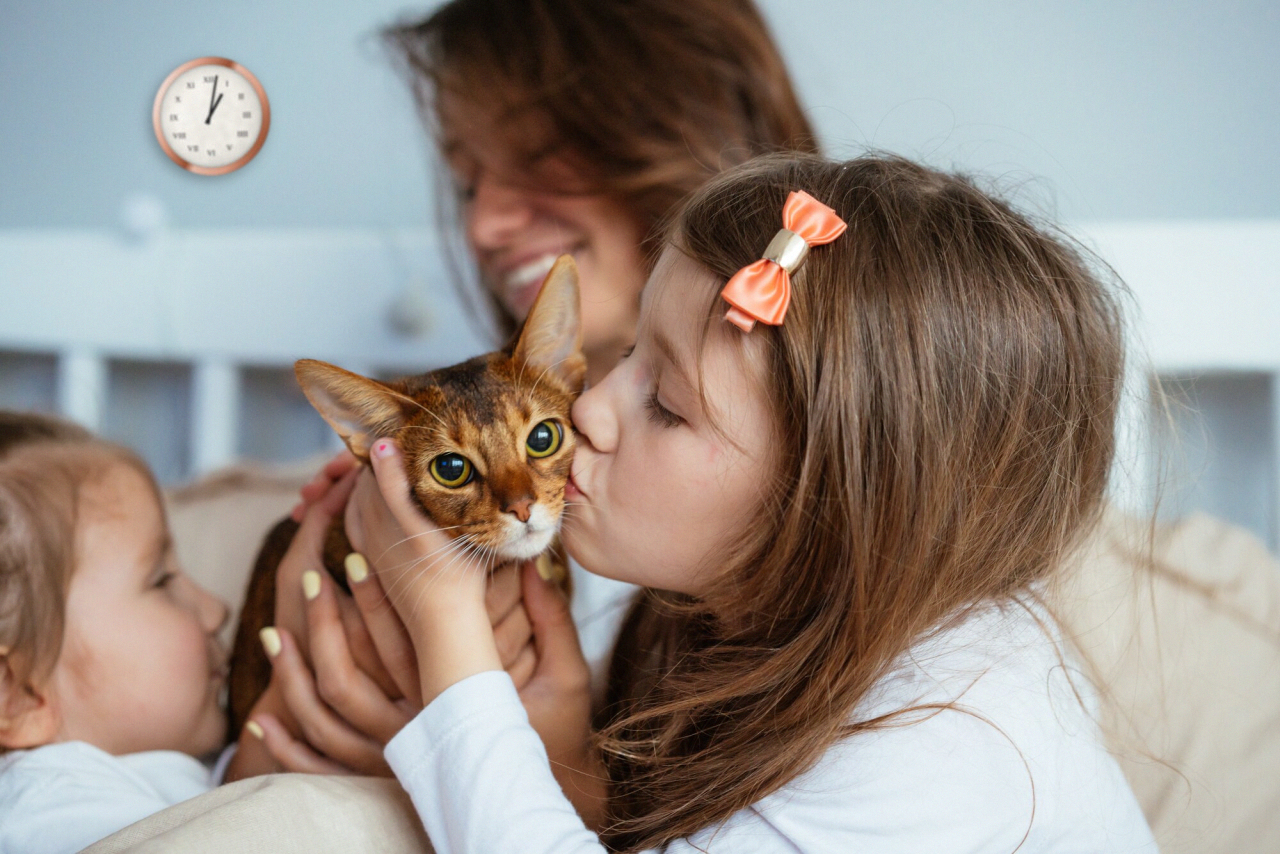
h=1 m=2
